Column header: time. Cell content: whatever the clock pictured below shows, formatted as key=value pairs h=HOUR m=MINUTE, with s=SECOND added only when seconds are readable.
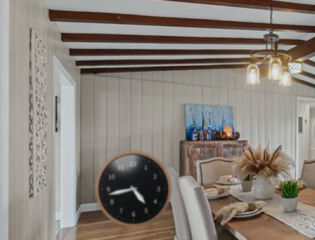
h=4 m=43
